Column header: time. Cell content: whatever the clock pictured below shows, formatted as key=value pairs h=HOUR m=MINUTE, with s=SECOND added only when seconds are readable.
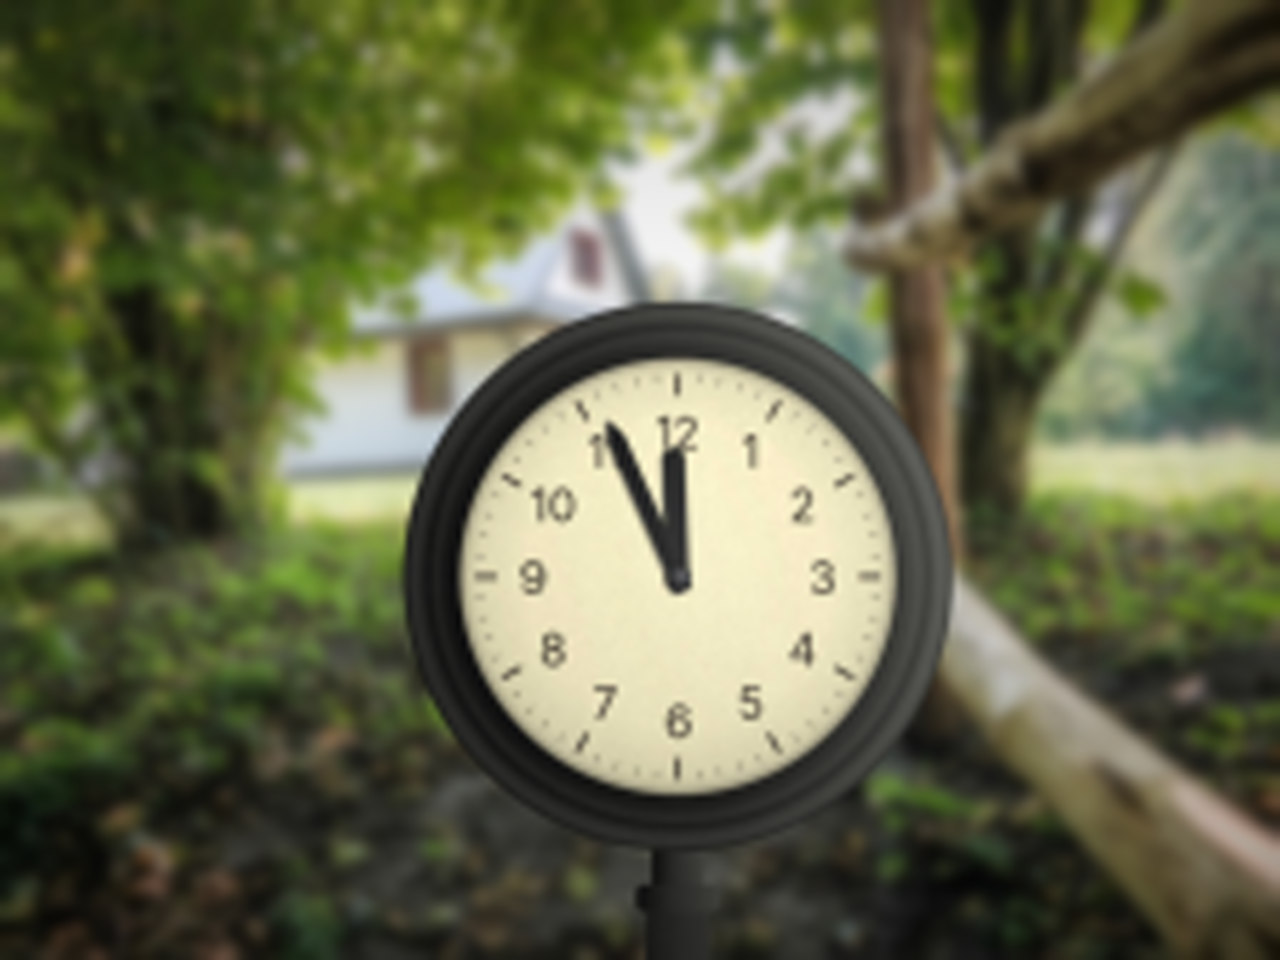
h=11 m=56
